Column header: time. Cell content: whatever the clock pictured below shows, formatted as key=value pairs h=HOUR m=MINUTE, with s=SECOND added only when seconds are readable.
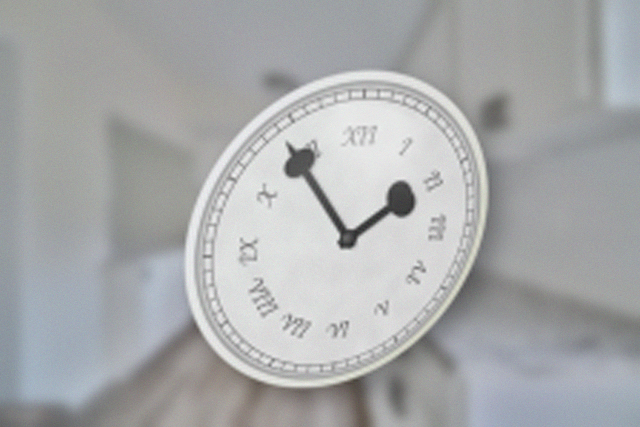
h=1 m=54
